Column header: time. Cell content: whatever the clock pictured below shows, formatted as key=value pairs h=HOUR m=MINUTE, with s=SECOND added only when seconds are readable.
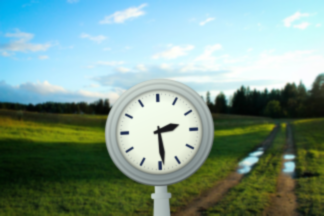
h=2 m=29
